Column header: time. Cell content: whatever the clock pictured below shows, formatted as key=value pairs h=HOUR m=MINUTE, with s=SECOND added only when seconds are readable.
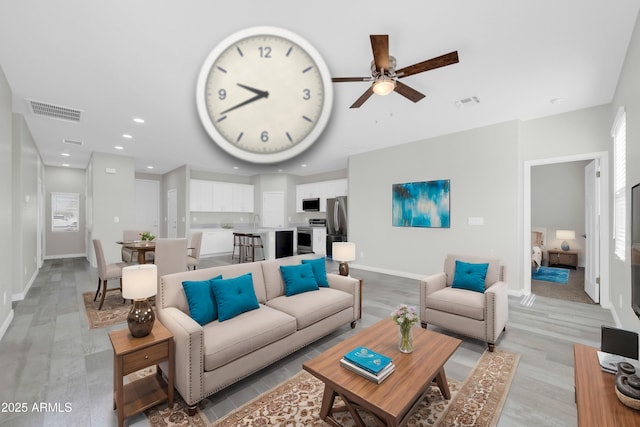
h=9 m=41
